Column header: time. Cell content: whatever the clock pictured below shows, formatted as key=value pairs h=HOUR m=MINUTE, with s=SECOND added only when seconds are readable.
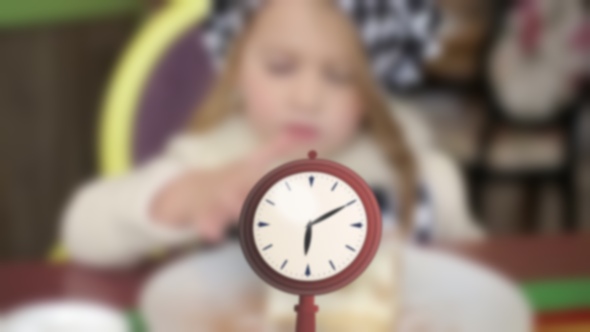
h=6 m=10
